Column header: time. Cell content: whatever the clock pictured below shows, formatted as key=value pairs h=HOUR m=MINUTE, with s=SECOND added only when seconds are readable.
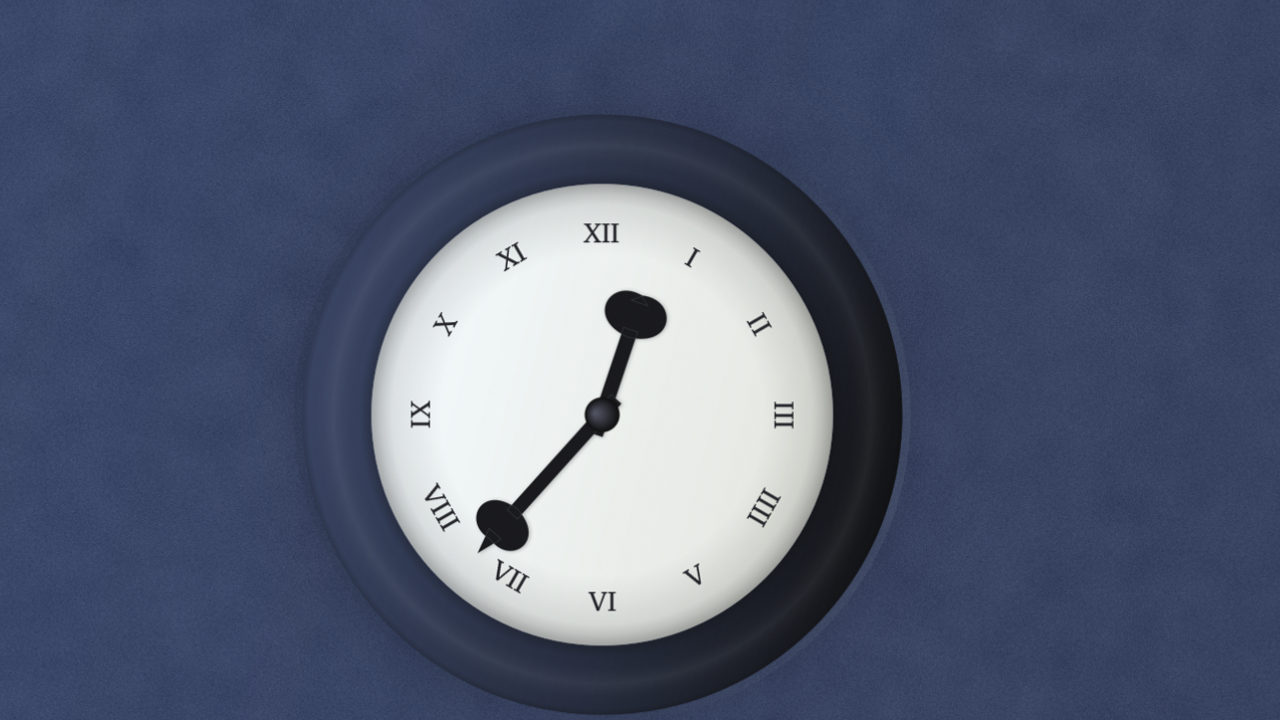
h=12 m=37
